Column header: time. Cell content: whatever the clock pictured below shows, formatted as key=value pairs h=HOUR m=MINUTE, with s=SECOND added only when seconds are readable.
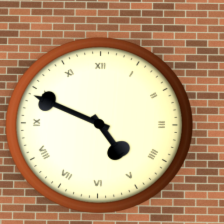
h=4 m=49
